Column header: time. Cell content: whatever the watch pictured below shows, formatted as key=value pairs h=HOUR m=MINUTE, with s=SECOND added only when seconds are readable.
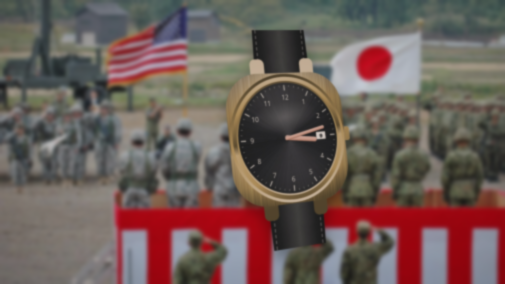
h=3 m=13
